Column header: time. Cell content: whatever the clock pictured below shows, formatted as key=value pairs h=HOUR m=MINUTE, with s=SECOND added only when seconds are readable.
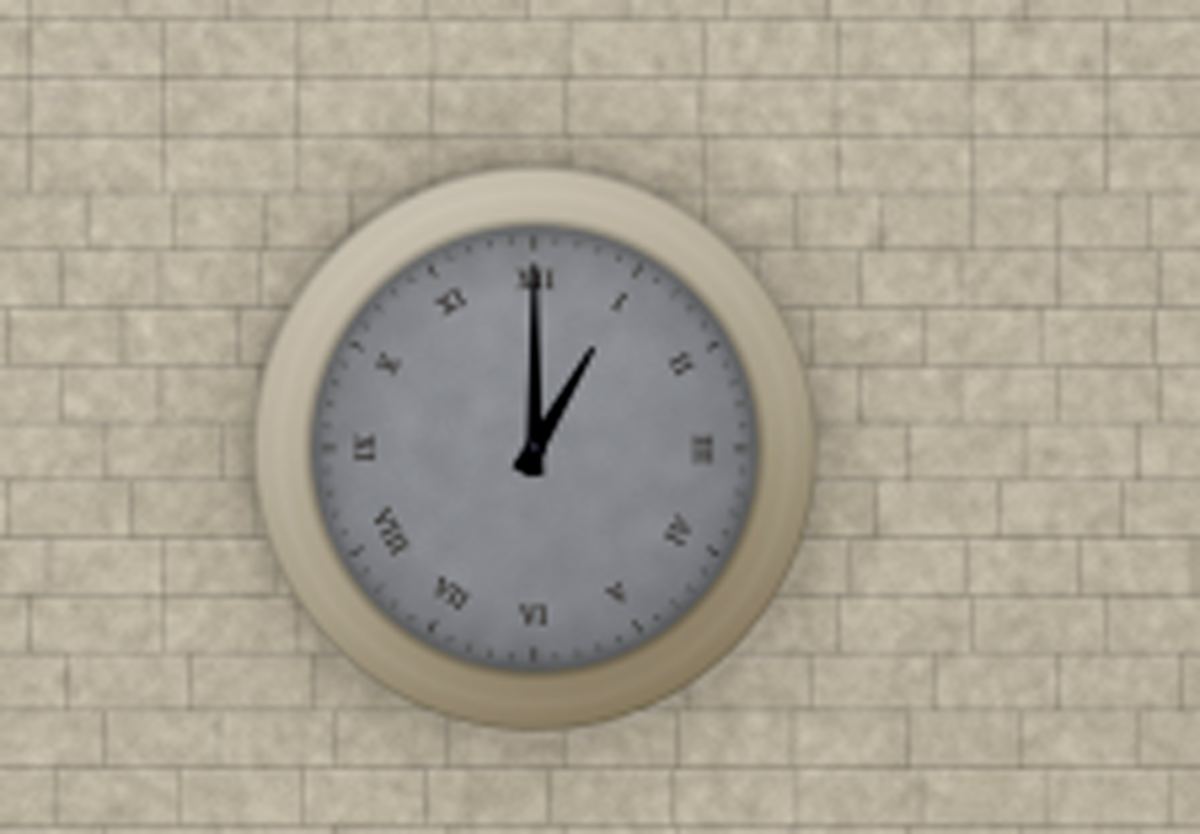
h=1 m=0
